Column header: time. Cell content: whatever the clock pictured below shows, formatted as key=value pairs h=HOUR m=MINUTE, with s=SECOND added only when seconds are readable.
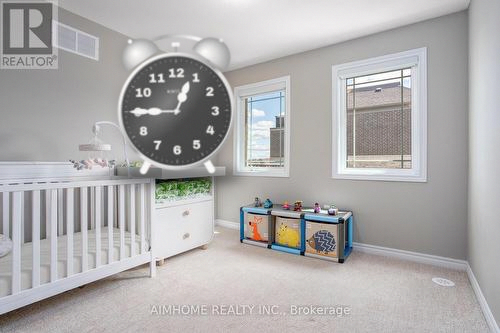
h=12 m=45
